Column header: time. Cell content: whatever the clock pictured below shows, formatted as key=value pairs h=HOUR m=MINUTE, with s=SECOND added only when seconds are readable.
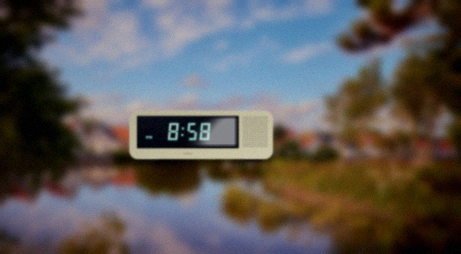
h=8 m=58
